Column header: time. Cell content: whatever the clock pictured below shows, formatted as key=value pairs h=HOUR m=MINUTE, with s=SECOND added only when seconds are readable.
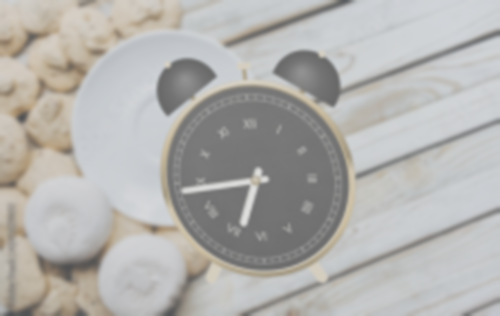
h=6 m=44
